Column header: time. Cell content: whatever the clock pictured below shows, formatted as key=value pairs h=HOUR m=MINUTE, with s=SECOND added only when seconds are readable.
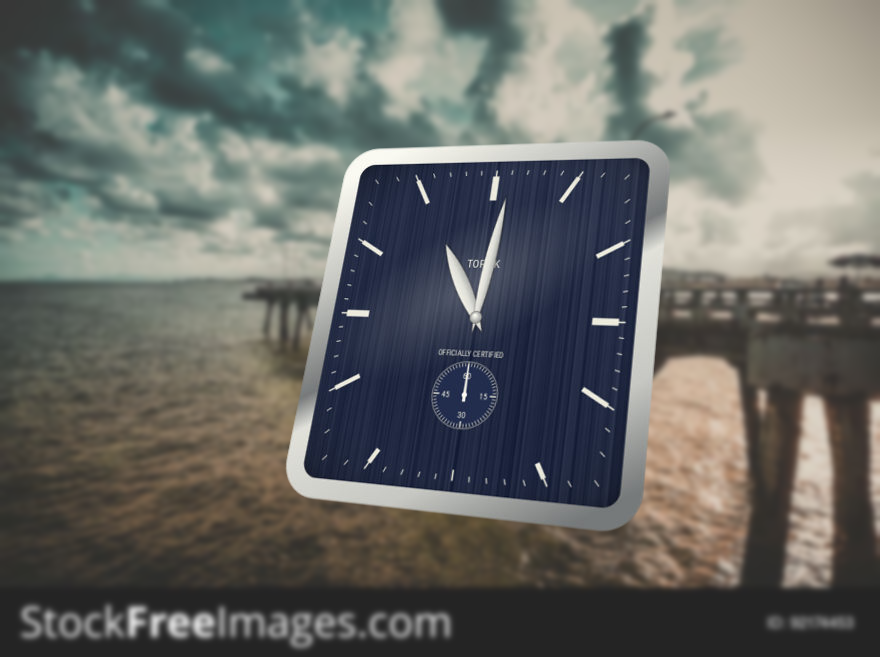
h=11 m=1
